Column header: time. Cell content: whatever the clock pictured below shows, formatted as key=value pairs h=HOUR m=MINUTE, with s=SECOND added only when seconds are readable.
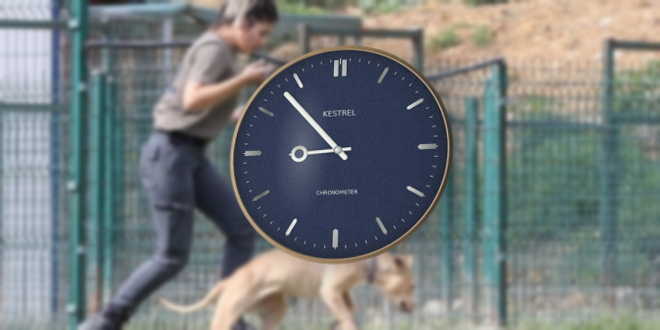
h=8 m=53
